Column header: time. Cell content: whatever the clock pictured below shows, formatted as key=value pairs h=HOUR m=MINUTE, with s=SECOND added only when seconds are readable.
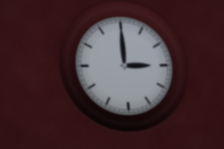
h=3 m=0
